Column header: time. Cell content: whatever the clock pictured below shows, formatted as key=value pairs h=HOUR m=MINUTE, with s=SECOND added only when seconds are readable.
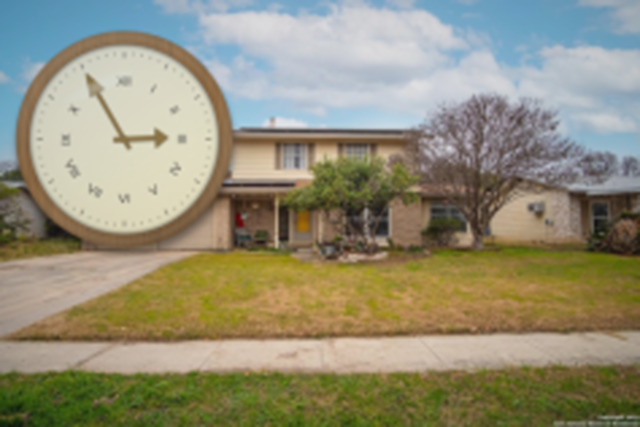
h=2 m=55
